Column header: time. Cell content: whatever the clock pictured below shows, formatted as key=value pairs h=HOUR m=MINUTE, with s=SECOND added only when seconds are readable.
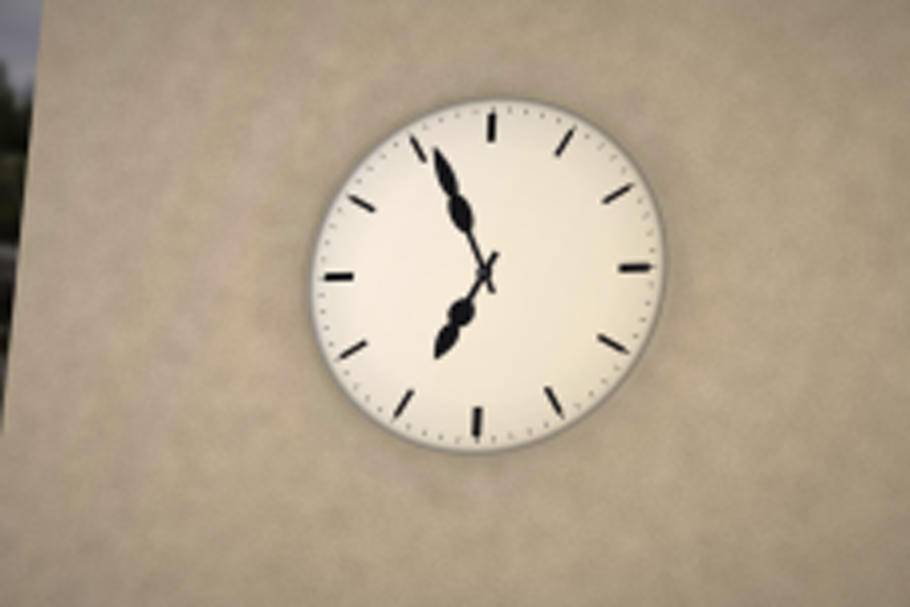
h=6 m=56
